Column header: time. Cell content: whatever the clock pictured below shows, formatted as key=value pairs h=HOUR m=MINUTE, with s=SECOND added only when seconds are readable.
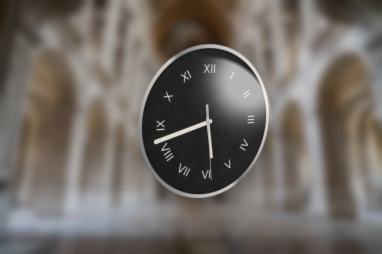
h=5 m=42 s=29
